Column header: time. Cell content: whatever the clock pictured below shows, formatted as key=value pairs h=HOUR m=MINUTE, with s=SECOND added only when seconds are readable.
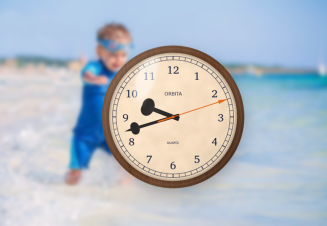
h=9 m=42 s=12
